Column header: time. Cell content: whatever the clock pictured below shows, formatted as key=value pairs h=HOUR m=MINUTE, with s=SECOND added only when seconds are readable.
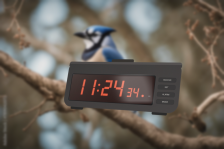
h=11 m=24 s=34
